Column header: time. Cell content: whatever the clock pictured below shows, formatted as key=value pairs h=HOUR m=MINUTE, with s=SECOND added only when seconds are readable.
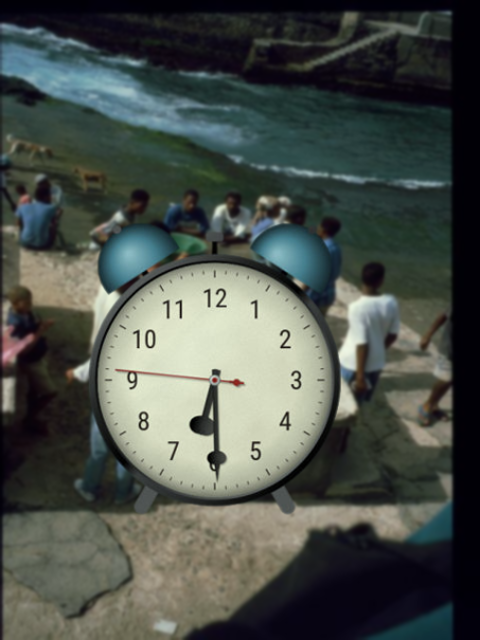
h=6 m=29 s=46
